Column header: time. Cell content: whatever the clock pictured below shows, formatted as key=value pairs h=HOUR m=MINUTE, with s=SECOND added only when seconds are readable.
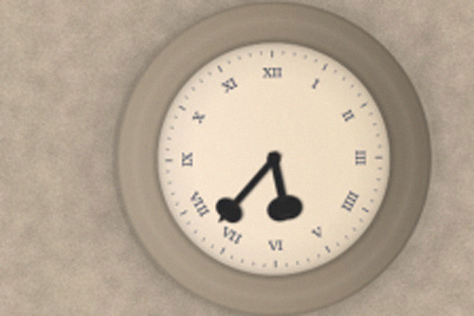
h=5 m=37
